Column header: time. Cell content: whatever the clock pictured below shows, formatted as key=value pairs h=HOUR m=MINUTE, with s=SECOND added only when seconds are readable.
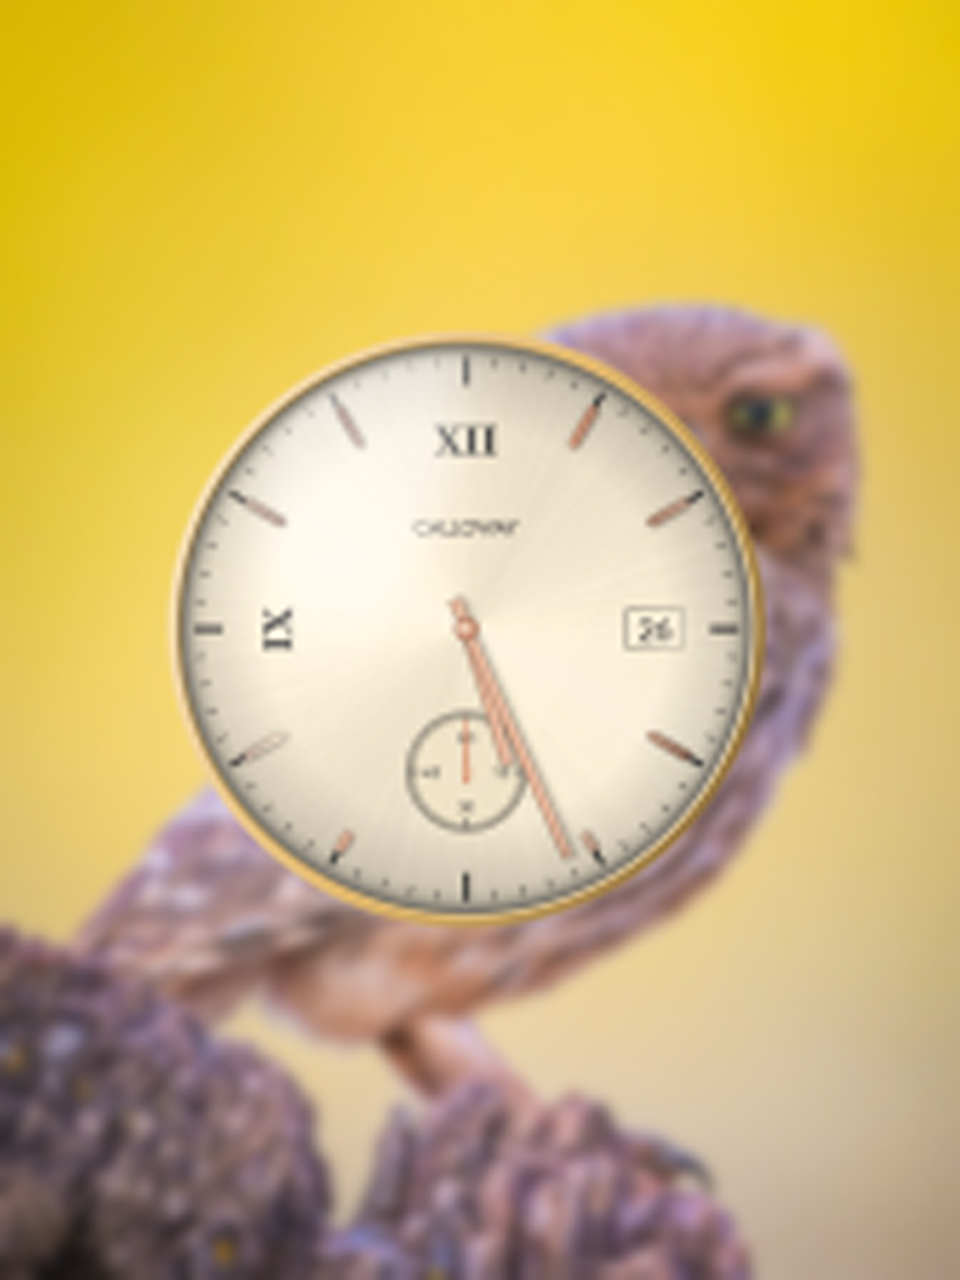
h=5 m=26
